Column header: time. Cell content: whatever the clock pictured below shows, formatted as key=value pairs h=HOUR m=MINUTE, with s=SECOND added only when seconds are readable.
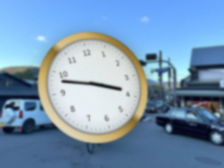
h=3 m=48
